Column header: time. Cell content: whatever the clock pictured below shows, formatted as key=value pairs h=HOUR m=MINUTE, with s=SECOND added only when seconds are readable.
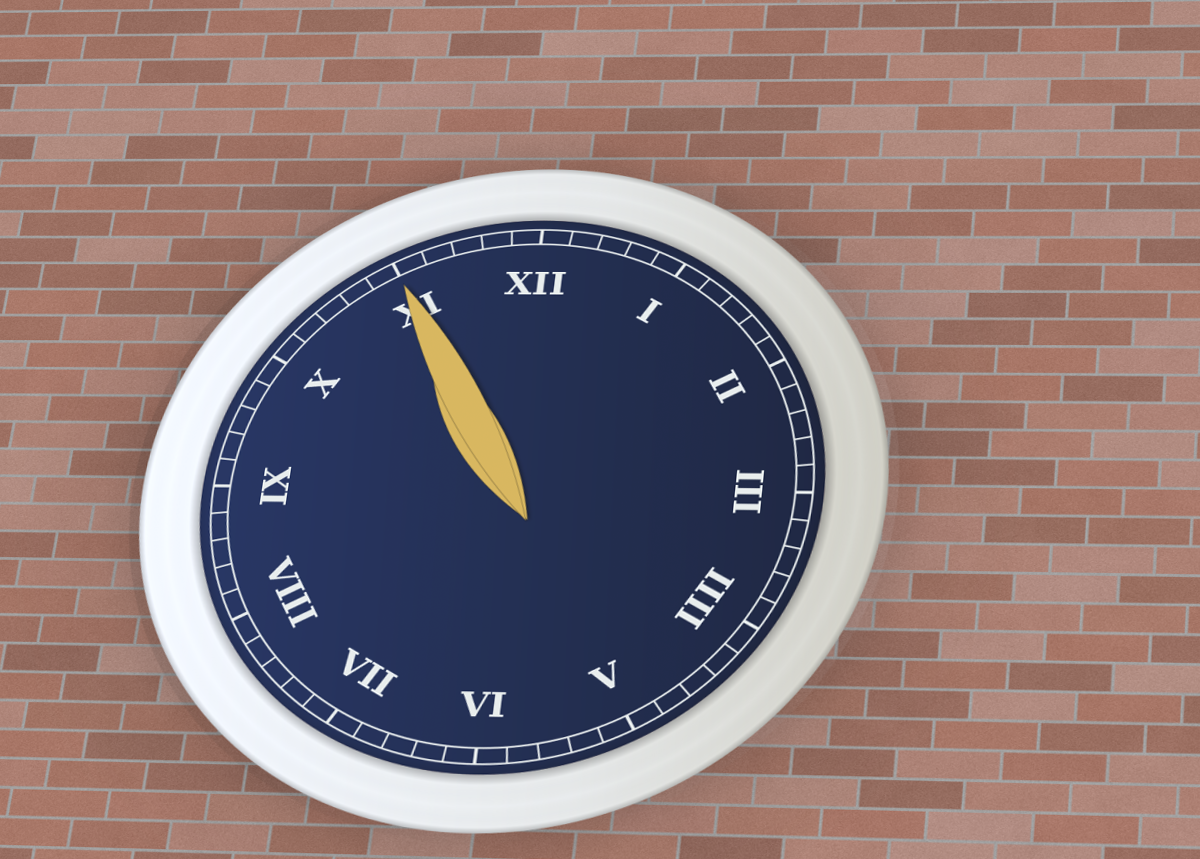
h=10 m=55
